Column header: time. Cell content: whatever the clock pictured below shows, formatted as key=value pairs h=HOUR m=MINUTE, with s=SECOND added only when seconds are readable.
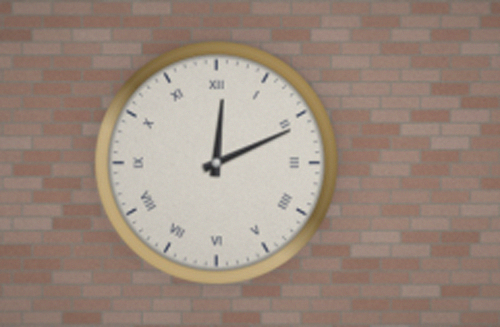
h=12 m=11
